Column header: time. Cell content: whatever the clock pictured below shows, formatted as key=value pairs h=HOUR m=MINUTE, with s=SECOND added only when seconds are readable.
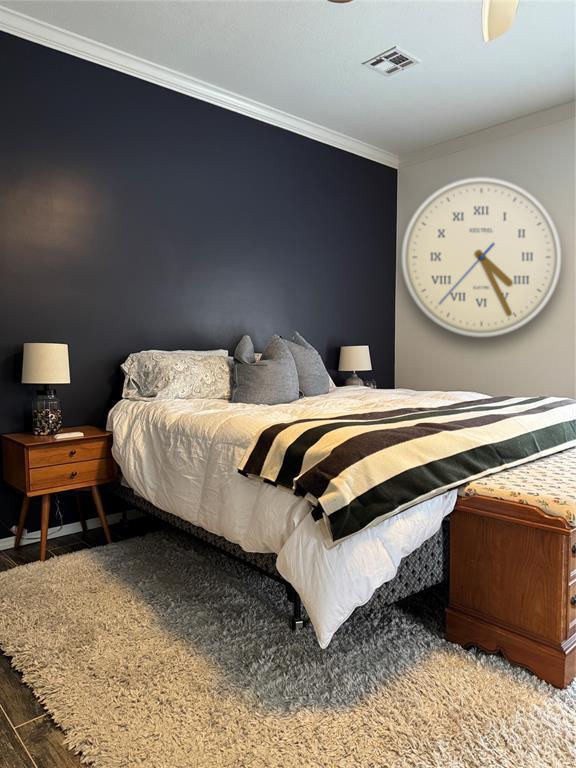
h=4 m=25 s=37
